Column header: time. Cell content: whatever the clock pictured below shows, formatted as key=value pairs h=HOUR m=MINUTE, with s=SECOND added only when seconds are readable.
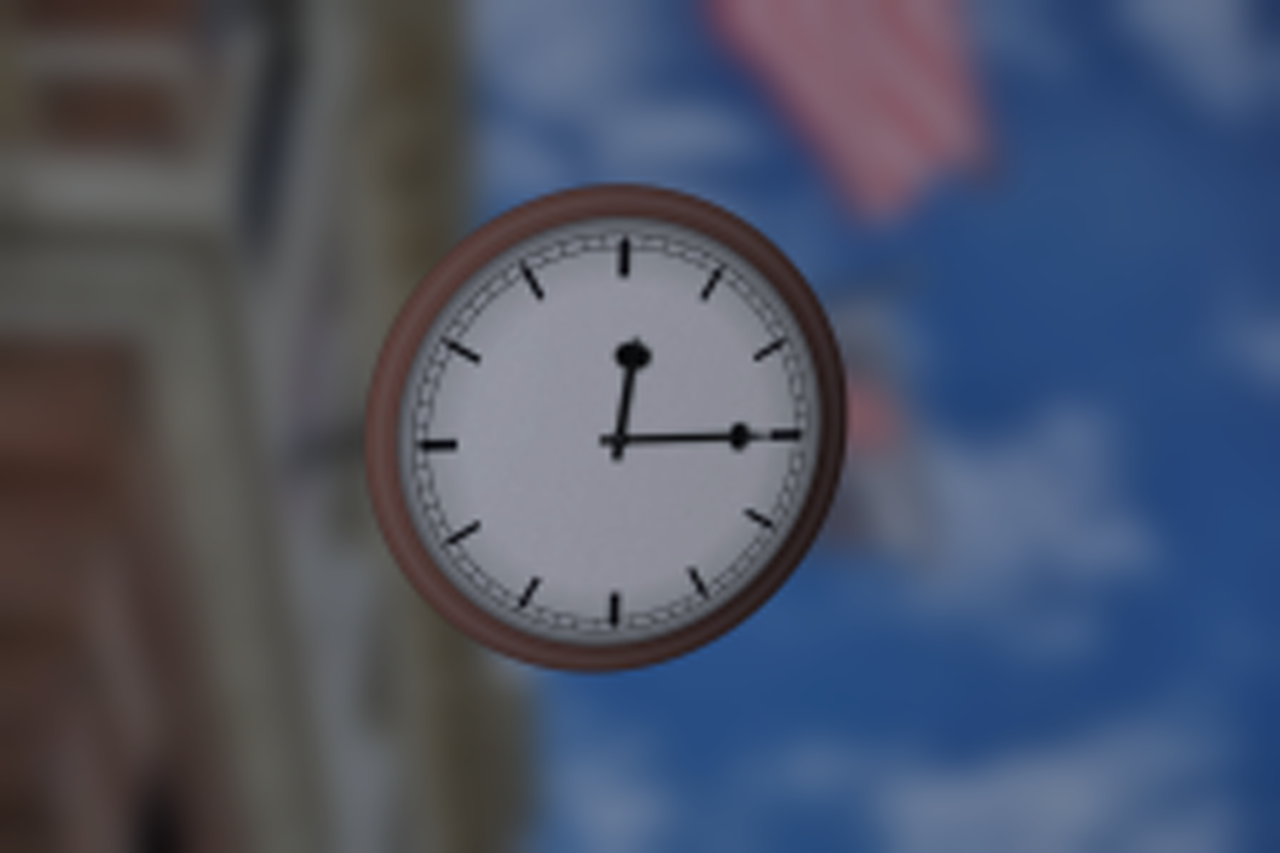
h=12 m=15
